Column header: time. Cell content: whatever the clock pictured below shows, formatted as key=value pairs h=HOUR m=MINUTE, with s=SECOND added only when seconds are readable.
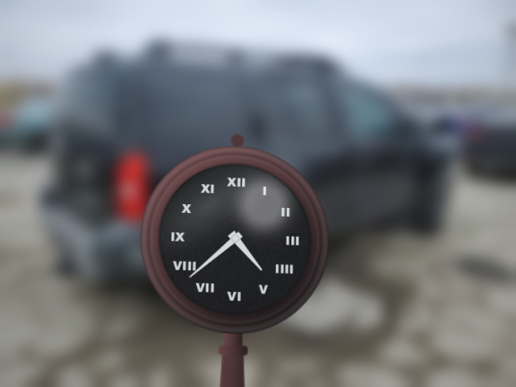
h=4 m=38
